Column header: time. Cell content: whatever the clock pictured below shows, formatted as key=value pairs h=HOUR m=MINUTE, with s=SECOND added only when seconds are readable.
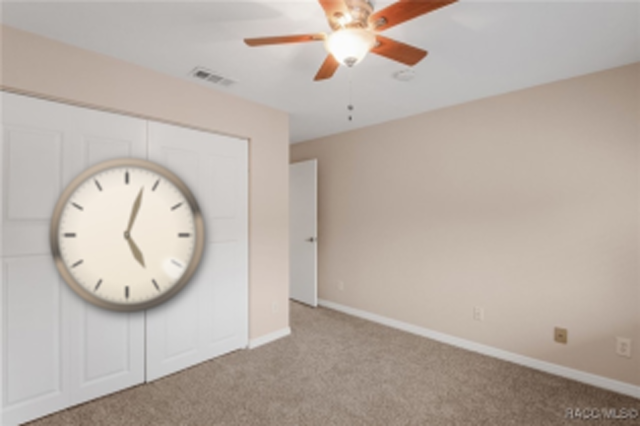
h=5 m=3
